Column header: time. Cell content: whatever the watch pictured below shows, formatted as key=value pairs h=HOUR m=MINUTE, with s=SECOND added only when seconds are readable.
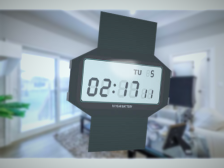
h=2 m=17 s=11
